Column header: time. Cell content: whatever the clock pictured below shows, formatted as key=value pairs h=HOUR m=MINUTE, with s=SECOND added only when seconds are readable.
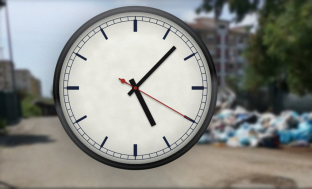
h=5 m=7 s=20
